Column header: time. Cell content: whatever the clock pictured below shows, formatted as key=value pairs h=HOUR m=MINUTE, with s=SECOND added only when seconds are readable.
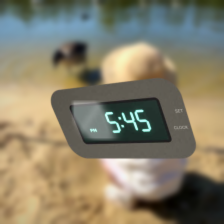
h=5 m=45
